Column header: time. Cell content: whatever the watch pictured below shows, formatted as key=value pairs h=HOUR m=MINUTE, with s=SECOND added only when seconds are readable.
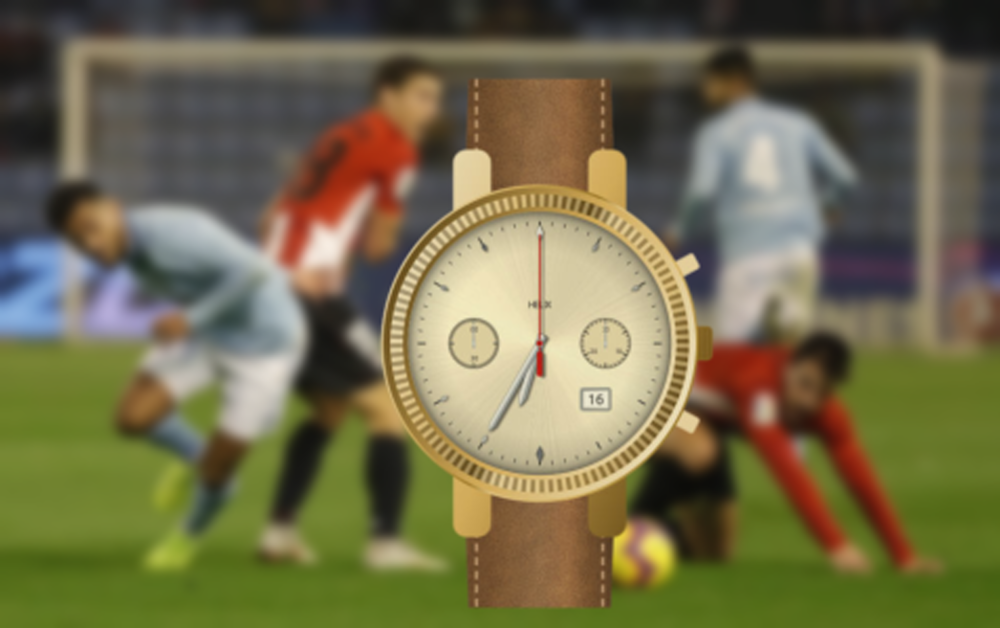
h=6 m=35
